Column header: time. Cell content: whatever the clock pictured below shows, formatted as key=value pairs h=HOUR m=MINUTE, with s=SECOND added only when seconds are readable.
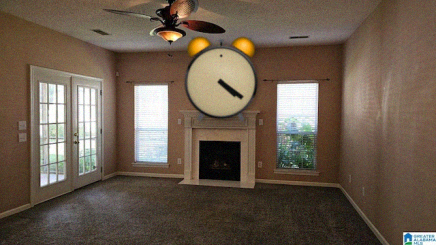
h=4 m=21
